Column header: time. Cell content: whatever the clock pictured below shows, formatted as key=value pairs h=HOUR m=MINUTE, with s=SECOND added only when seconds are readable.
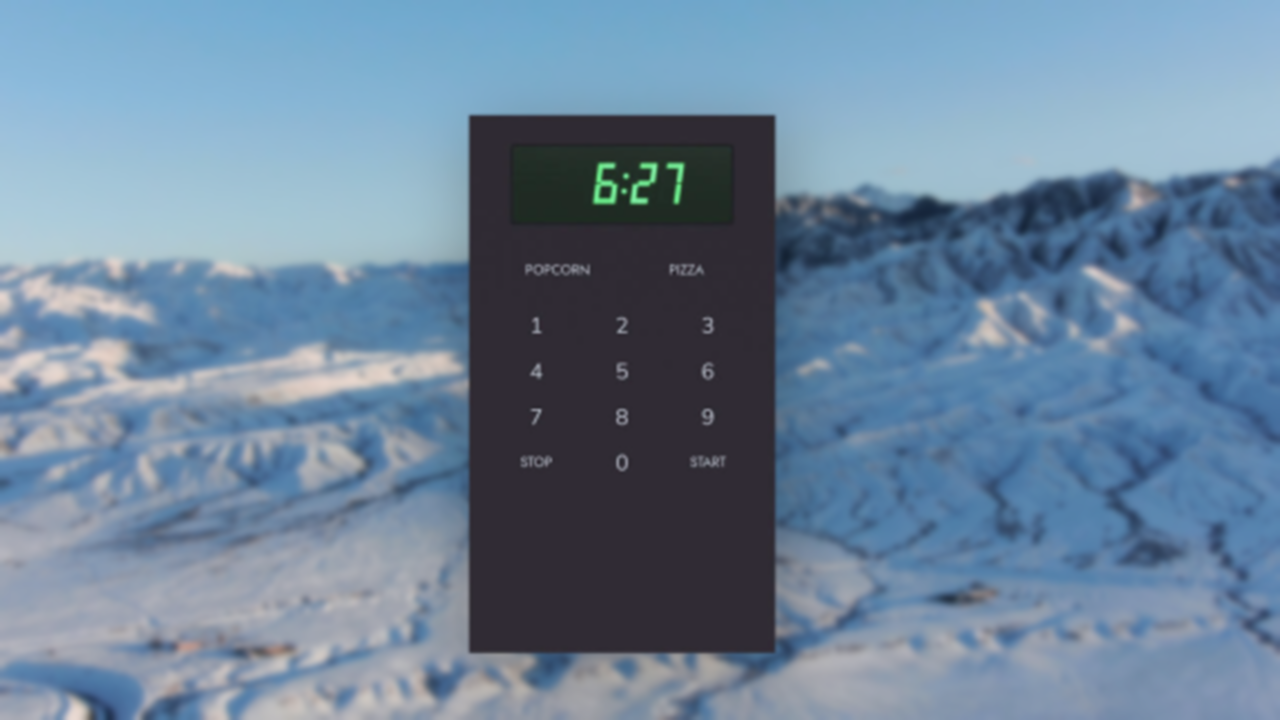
h=6 m=27
